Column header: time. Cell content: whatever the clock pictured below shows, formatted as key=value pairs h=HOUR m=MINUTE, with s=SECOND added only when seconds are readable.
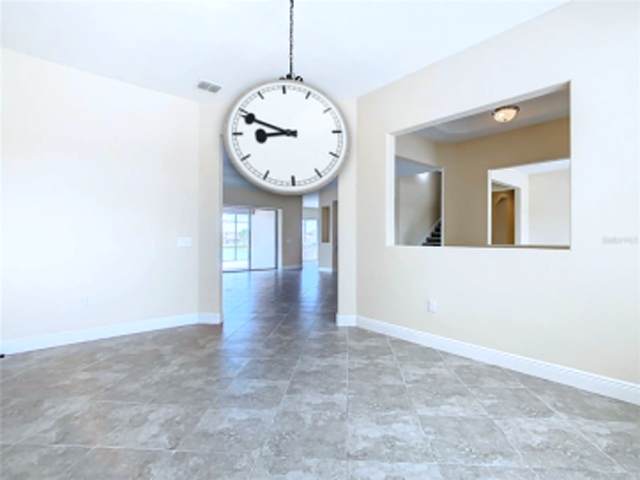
h=8 m=49
